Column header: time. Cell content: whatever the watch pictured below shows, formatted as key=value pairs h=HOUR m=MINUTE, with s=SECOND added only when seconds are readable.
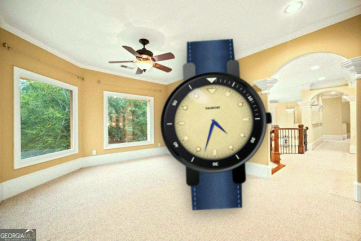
h=4 m=33
